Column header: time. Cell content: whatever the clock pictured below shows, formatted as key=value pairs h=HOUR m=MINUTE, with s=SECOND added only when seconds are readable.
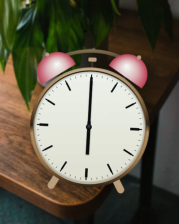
h=6 m=0
